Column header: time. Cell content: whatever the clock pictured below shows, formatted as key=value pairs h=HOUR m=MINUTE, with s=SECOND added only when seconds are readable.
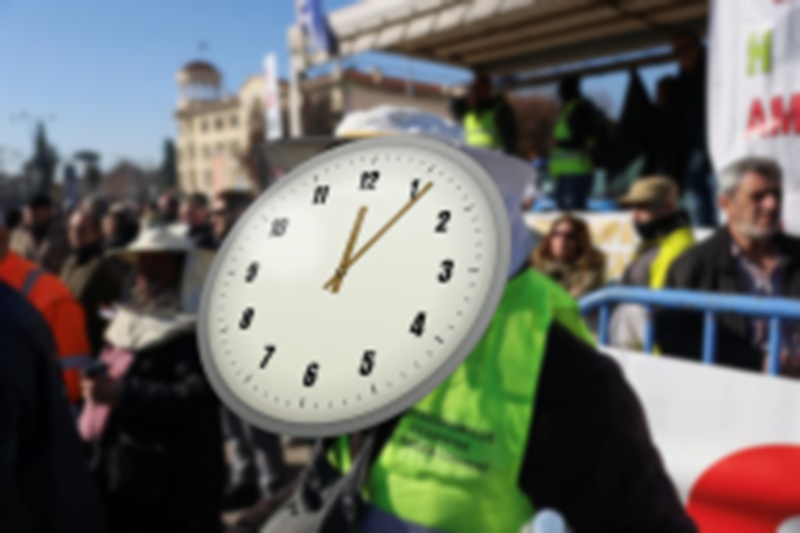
h=12 m=6
